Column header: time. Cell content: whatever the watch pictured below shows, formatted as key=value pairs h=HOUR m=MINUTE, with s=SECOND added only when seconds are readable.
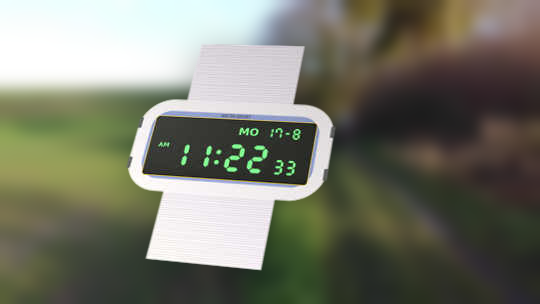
h=11 m=22 s=33
